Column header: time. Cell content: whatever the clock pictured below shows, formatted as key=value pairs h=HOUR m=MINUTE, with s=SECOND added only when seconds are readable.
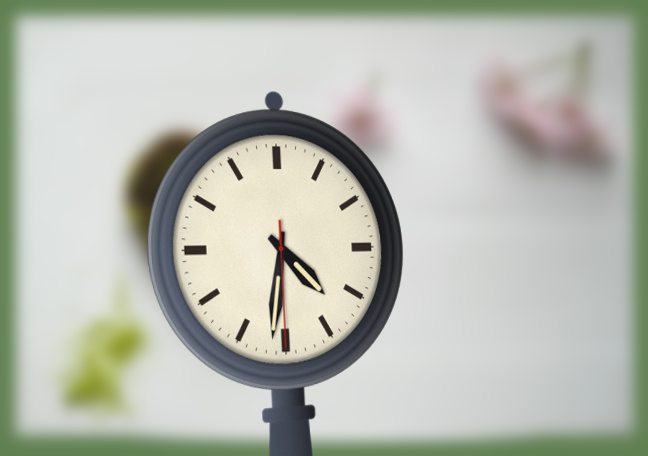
h=4 m=31 s=30
